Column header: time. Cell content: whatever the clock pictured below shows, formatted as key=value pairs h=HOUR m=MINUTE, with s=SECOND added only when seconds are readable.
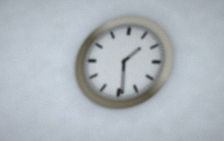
h=1 m=29
